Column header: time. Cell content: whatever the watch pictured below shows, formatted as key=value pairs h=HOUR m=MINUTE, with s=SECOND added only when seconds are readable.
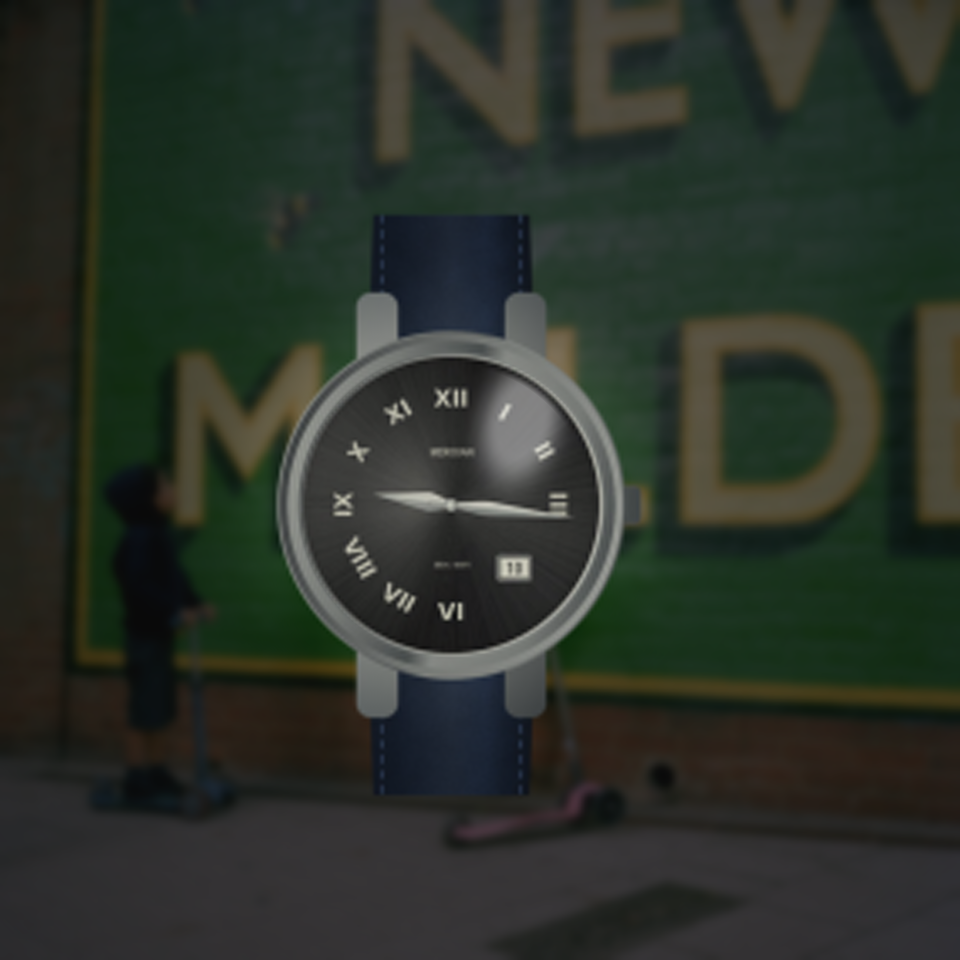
h=9 m=16
